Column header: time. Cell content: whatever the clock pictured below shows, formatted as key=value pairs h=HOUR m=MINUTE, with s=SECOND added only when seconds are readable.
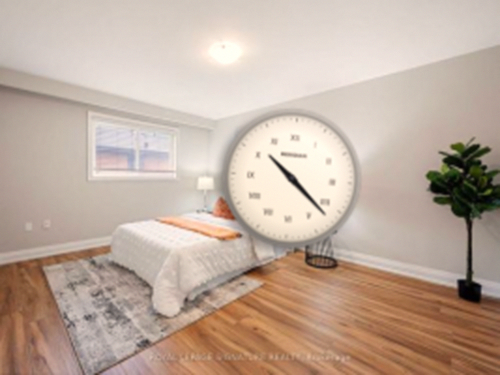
h=10 m=22
